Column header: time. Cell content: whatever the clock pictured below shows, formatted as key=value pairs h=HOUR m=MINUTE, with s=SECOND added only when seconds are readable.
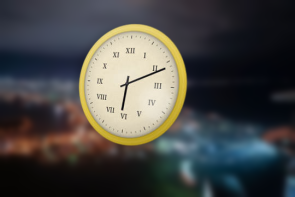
h=6 m=11
